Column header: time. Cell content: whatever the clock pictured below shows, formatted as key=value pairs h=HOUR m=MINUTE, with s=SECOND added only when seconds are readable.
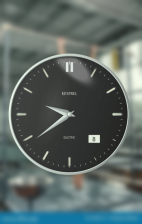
h=9 m=39
